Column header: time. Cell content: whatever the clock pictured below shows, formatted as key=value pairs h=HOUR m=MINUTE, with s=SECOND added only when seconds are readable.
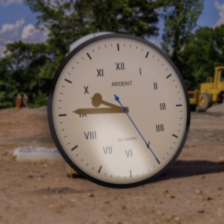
h=9 m=45 s=25
